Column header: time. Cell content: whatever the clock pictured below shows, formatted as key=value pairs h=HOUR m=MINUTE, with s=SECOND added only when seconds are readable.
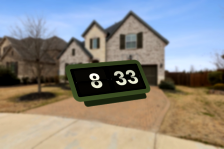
h=8 m=33
